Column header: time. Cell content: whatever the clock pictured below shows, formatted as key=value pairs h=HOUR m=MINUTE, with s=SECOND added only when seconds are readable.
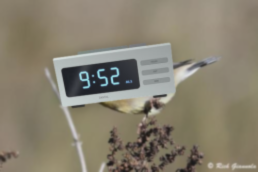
h=9 m=52
